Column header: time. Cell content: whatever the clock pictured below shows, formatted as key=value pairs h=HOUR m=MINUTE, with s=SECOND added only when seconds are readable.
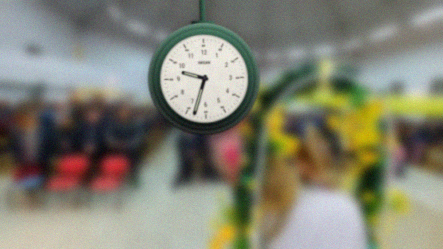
h=9 m=33
